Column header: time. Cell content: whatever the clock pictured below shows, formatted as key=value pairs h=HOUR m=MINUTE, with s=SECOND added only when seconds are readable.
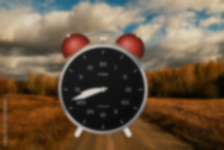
h=8 m=42
